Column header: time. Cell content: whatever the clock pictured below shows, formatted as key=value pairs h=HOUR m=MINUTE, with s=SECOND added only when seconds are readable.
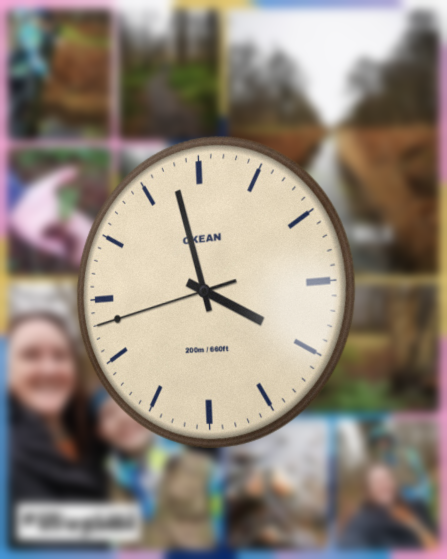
h=3 m=57 s=43
